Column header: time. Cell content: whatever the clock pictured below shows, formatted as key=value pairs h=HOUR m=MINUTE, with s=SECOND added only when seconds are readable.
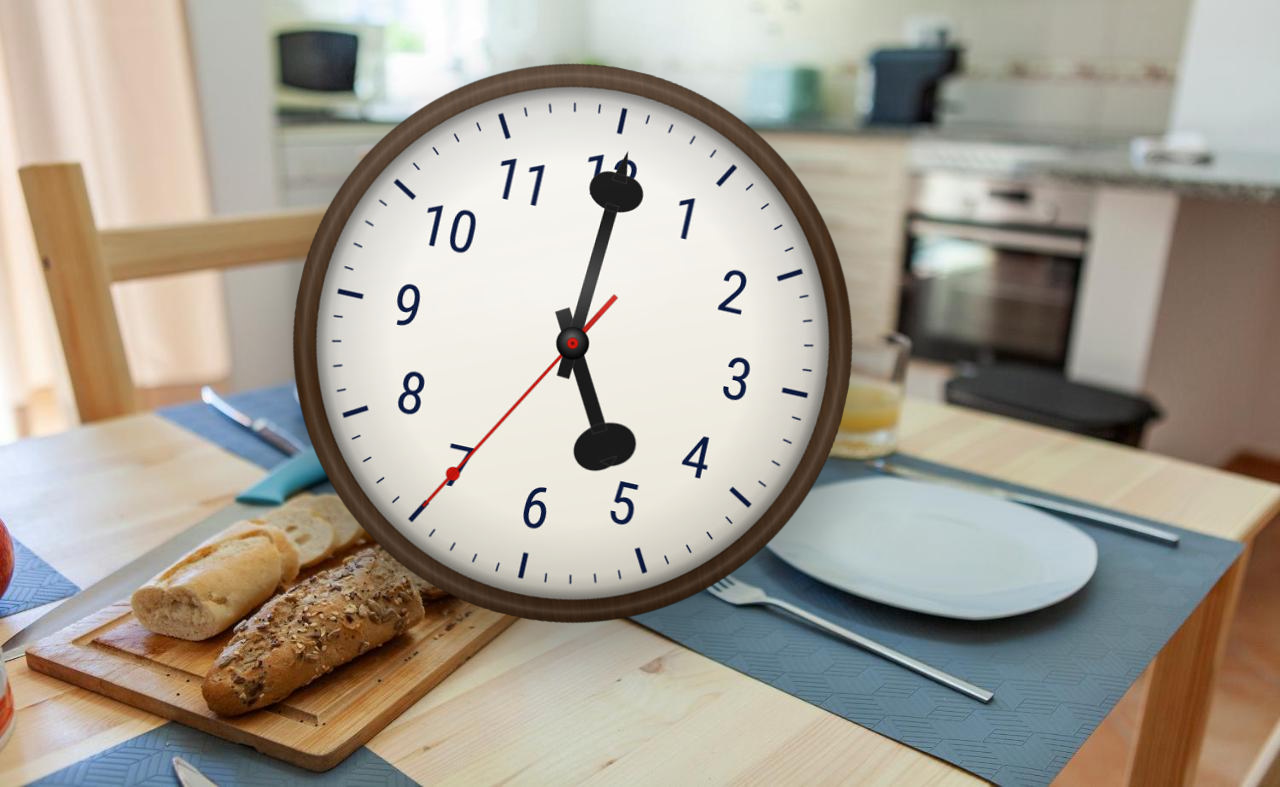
h=5 m=0 s=35
